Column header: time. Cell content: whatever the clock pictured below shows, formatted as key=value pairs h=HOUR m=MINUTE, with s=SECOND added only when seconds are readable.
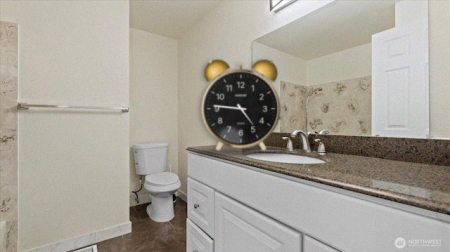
h=4 m=46
